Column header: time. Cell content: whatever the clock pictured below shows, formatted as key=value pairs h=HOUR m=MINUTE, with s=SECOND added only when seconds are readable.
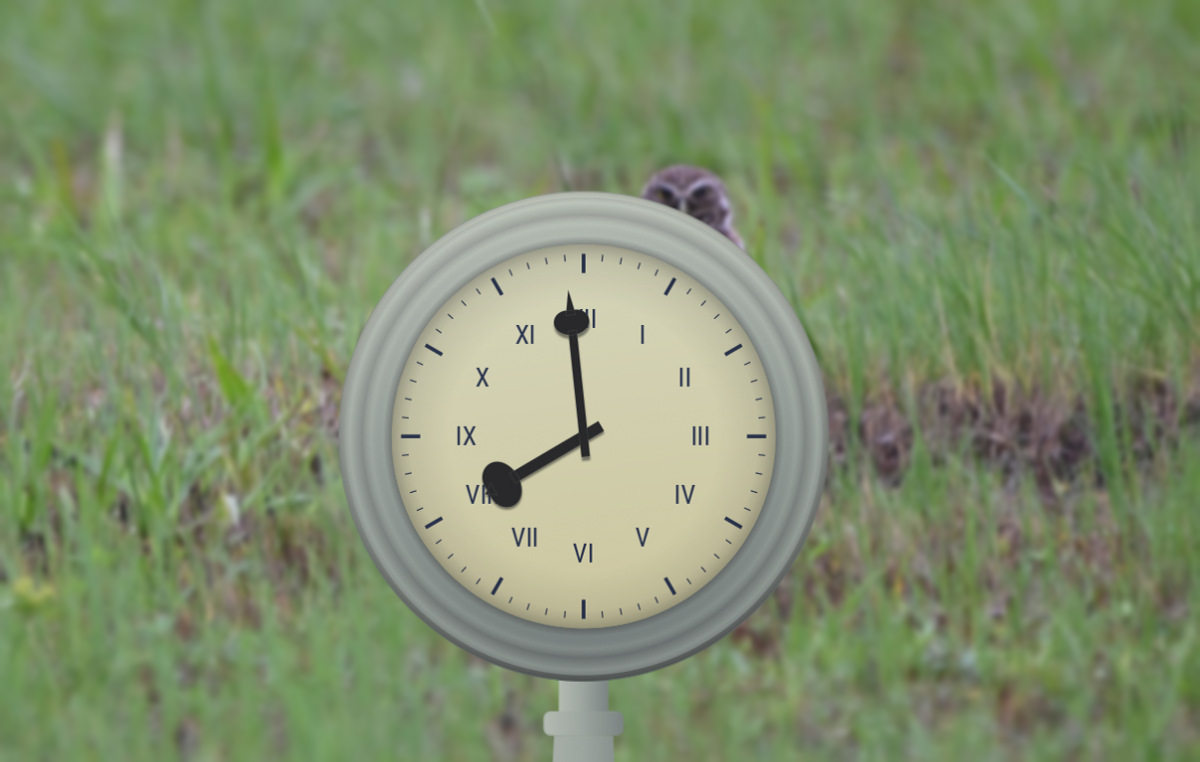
h=7 m=59
